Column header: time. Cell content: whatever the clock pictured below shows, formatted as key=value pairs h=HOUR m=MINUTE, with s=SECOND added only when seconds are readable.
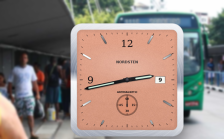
h=2 m=43
